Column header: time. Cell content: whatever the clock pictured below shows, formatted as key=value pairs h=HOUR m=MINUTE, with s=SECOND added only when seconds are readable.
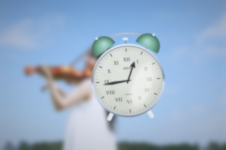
h=12 m=44
